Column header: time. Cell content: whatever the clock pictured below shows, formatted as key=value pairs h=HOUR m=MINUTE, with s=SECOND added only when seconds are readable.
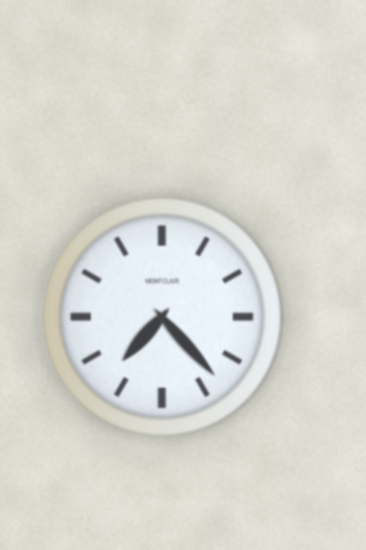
h=7 m=23
